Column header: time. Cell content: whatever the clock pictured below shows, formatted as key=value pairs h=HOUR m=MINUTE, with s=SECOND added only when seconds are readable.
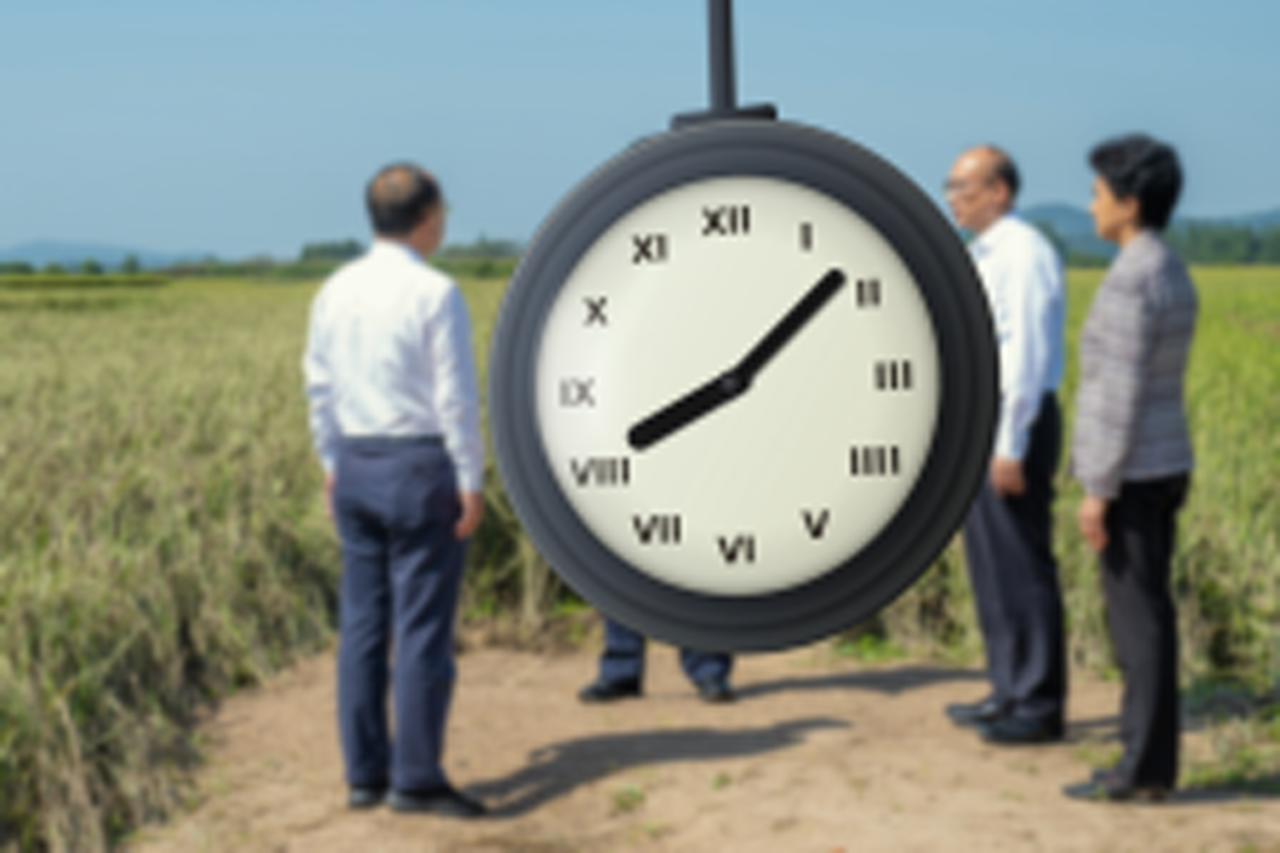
h=8 m=8
